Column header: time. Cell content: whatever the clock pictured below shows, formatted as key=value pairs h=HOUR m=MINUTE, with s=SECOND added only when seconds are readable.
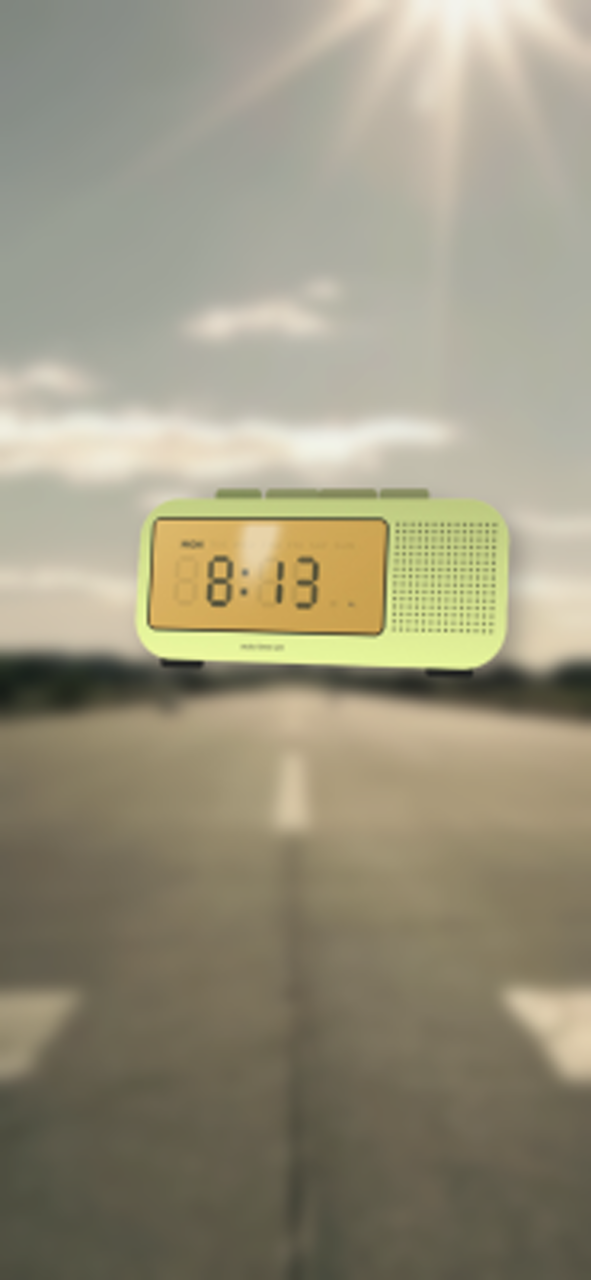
h=8 m=13
